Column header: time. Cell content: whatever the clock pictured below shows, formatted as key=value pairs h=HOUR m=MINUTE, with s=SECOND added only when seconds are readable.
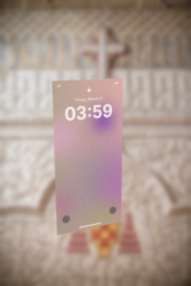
h=3 m=59
